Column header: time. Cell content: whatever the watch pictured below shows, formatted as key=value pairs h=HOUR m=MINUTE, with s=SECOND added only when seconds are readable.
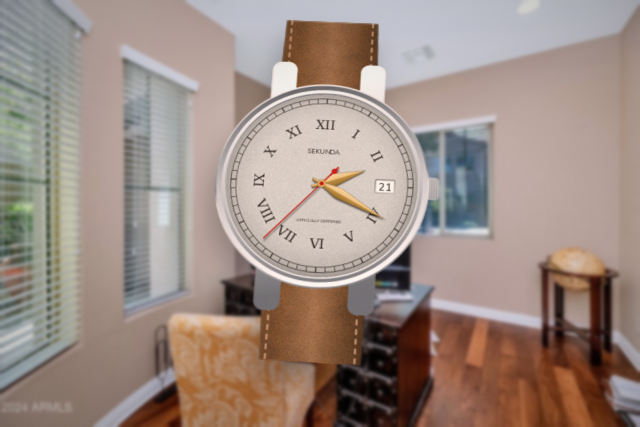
h=2 m=19 s=37
